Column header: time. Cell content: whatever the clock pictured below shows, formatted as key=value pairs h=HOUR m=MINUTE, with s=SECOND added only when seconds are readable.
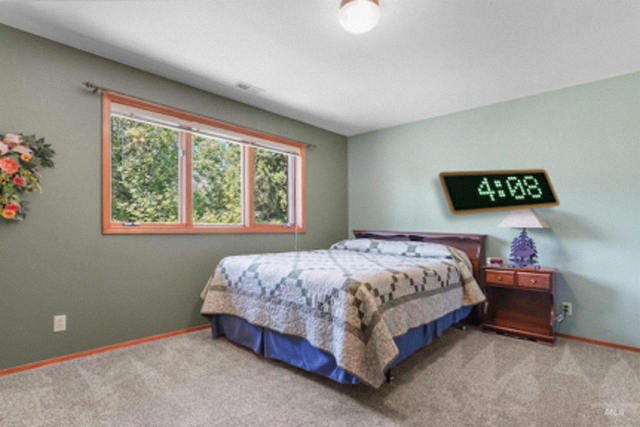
h=4 m=8
